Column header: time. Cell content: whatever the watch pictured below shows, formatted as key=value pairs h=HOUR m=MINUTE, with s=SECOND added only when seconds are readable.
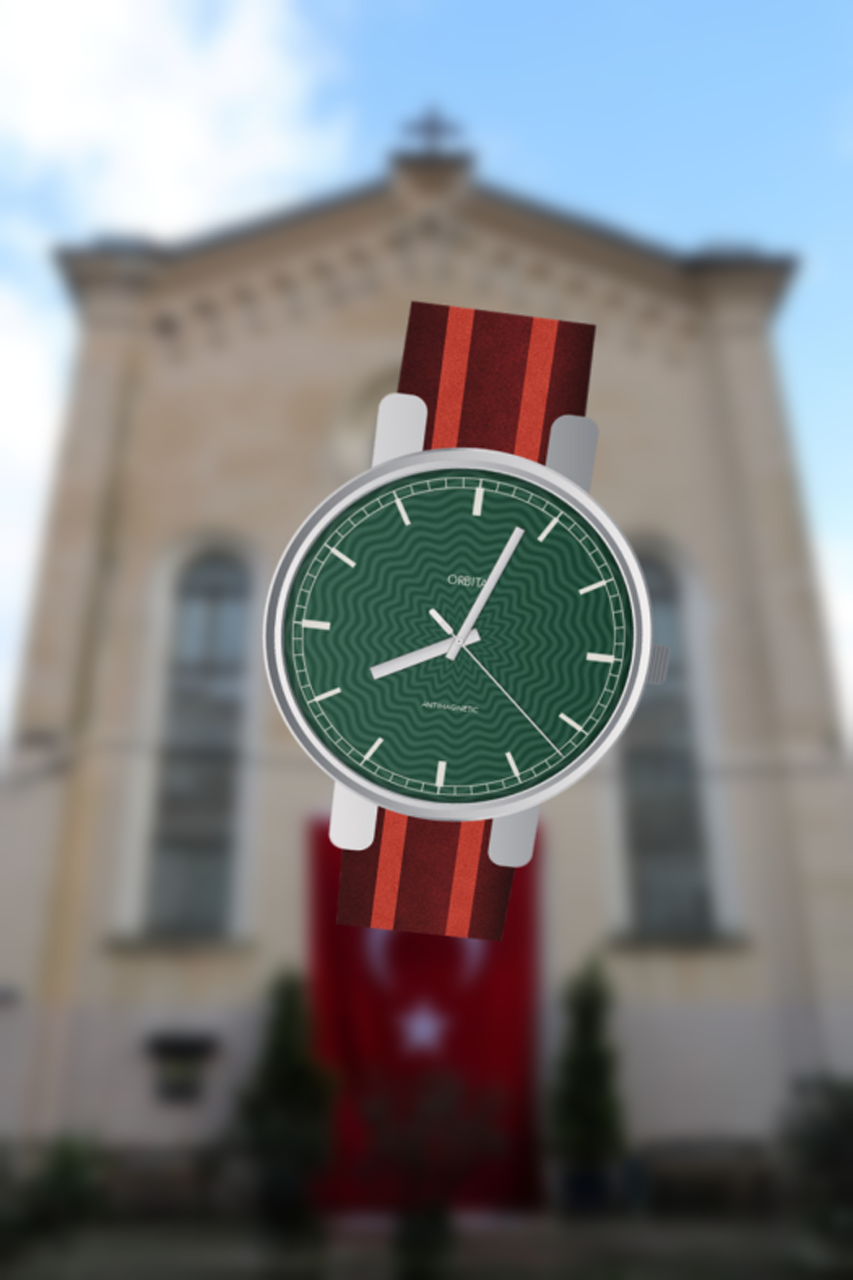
h=8 m=3 s=22
